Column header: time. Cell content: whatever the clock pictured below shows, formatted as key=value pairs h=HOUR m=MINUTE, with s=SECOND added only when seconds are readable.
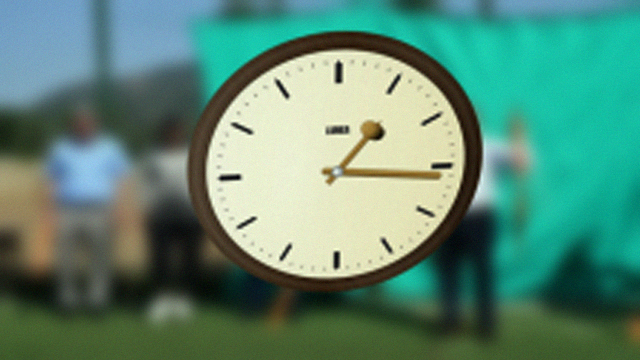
h=1 m=16
